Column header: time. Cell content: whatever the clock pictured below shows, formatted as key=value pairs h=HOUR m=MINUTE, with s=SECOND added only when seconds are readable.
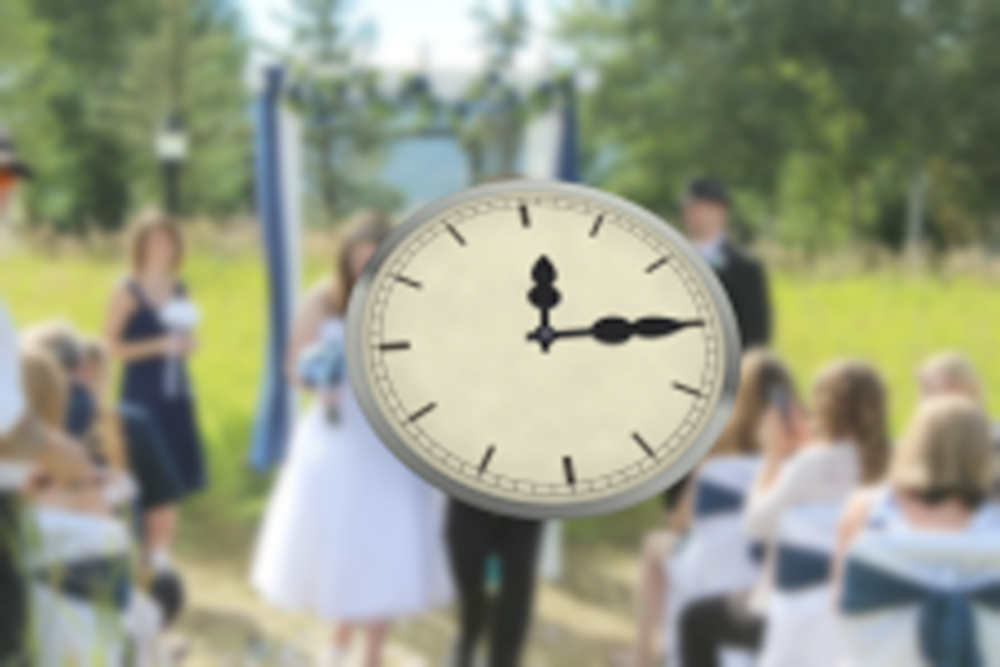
h=12 m=15
